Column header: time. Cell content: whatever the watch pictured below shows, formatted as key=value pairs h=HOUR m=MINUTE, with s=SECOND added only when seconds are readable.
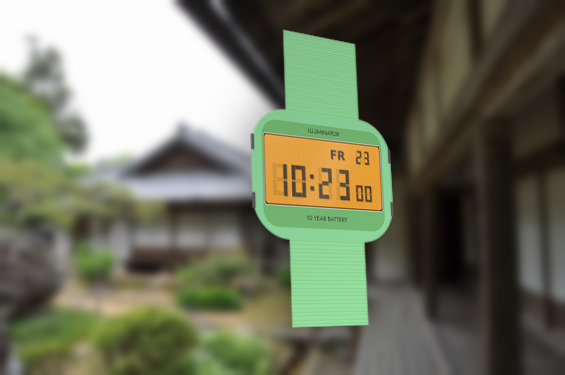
h=10 m=23 s=0
